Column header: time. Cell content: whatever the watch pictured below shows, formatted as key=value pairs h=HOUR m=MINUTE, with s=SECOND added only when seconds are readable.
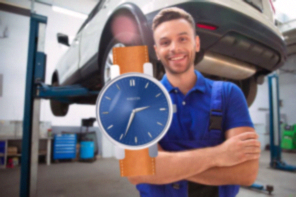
h=2 m=34
